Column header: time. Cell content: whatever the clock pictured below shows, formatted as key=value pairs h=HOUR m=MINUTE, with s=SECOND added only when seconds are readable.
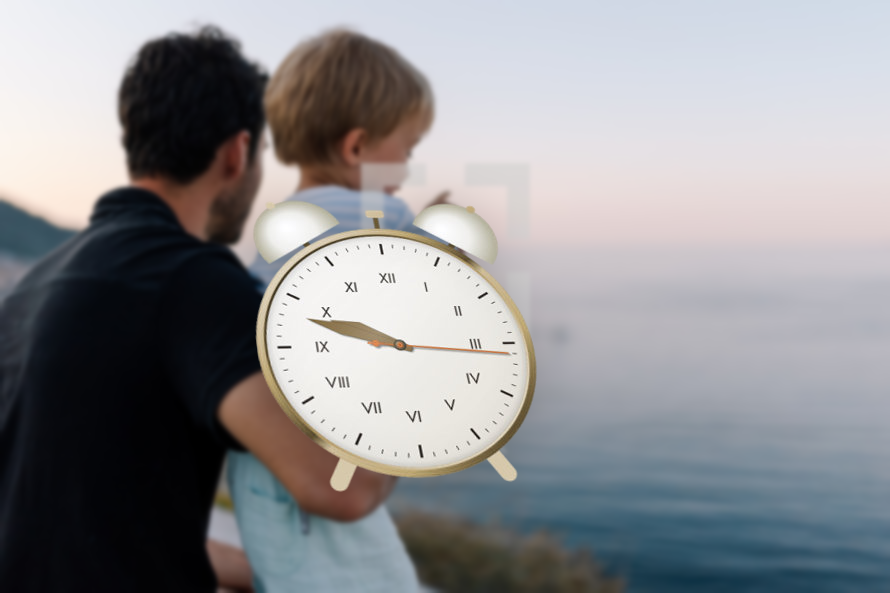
h=9 m=48 s=16
